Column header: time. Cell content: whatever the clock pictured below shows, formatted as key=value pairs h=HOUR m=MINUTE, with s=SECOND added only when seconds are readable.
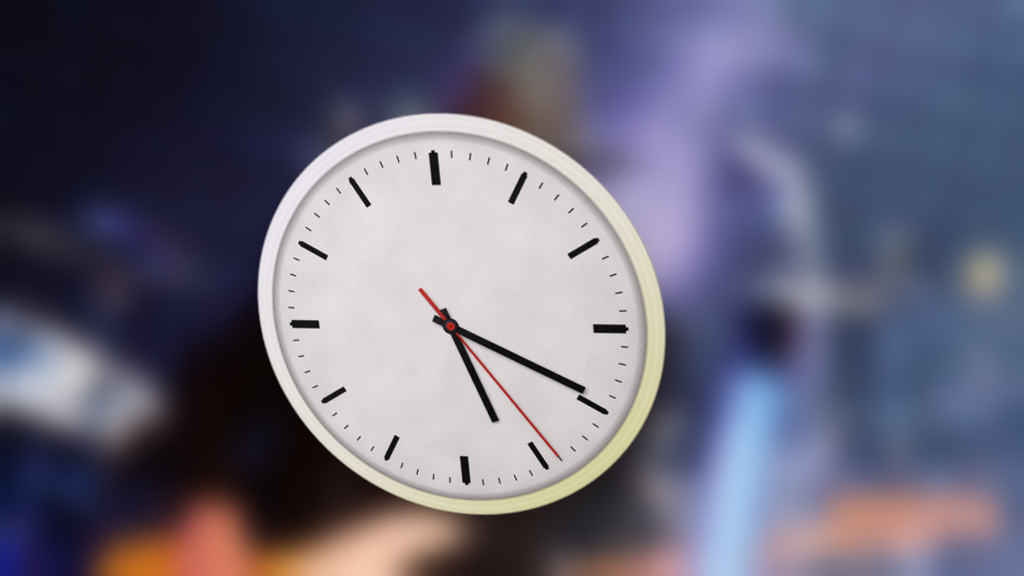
h=5 m=19 s=24
